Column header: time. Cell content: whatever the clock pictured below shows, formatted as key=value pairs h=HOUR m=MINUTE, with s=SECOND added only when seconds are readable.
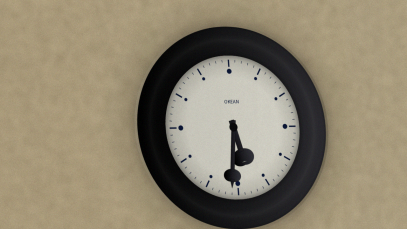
h=5 m=31
